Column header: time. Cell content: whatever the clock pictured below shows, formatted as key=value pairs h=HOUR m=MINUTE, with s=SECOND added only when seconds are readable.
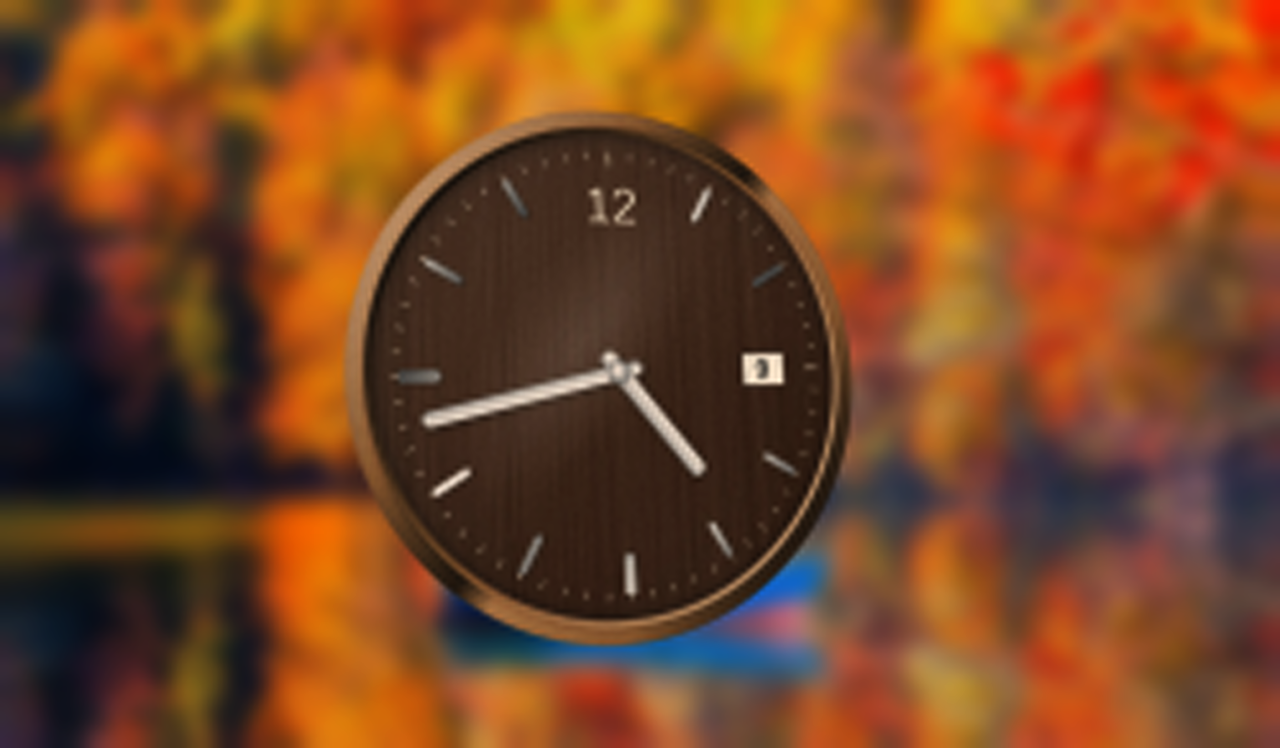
h=4 m=43
